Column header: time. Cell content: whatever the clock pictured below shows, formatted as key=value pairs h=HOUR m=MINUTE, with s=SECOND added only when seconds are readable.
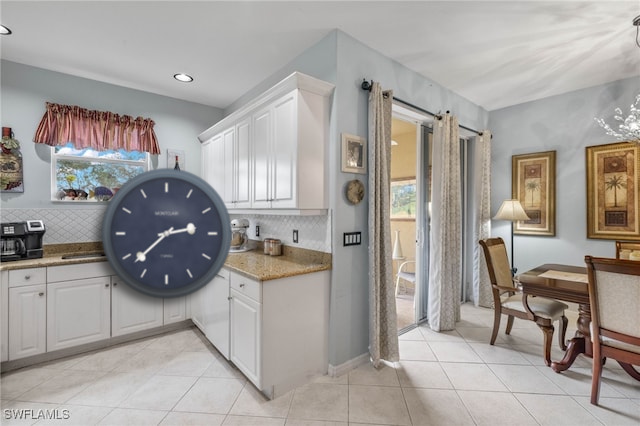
h=2 m=38
